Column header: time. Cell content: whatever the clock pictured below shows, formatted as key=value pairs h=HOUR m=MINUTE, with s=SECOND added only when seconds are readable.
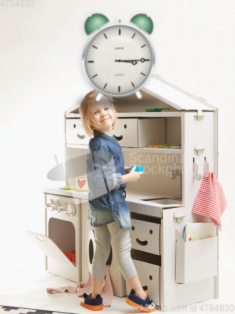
h=3 m=15
